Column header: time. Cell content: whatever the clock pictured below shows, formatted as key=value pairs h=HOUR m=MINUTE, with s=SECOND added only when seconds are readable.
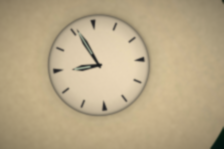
h=8 m=56
